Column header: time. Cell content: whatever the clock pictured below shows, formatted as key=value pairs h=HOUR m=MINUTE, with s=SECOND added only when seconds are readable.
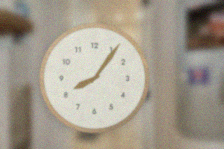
h=8 m=6
